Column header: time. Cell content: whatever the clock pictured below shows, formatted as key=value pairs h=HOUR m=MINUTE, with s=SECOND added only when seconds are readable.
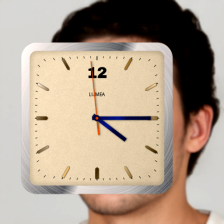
h=4 m=14 s=59
